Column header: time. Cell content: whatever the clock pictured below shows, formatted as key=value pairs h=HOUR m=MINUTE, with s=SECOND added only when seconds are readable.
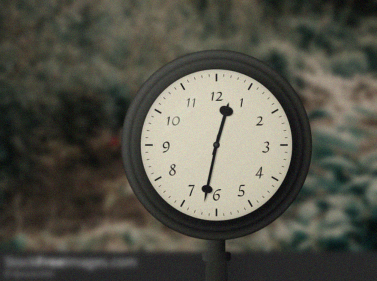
h=12 m=32
